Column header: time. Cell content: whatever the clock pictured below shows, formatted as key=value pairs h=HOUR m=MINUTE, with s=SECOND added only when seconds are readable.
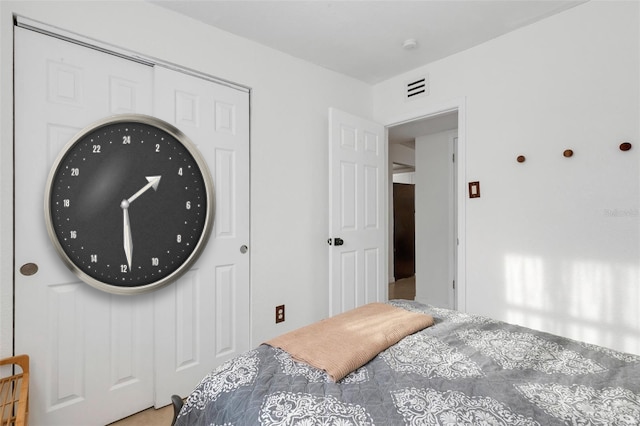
h=3 m=29
